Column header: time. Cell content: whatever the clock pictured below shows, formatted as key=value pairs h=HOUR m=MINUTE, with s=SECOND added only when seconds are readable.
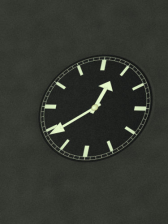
h=12 m=39
